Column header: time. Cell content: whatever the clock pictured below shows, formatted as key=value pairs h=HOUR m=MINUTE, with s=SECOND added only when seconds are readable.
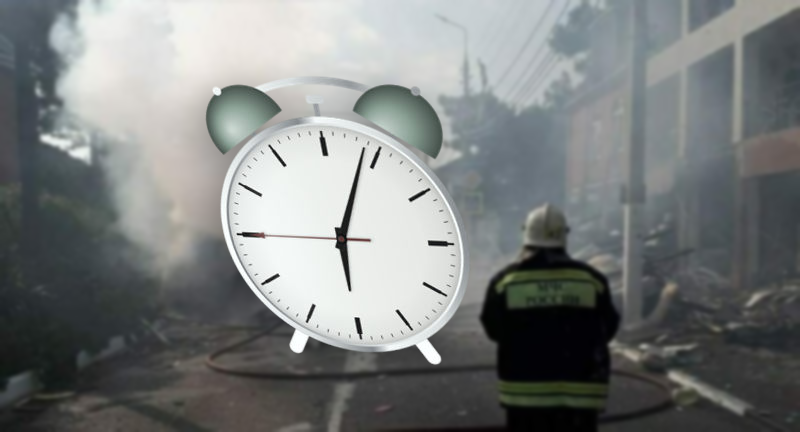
h=6 m=3 s=45
